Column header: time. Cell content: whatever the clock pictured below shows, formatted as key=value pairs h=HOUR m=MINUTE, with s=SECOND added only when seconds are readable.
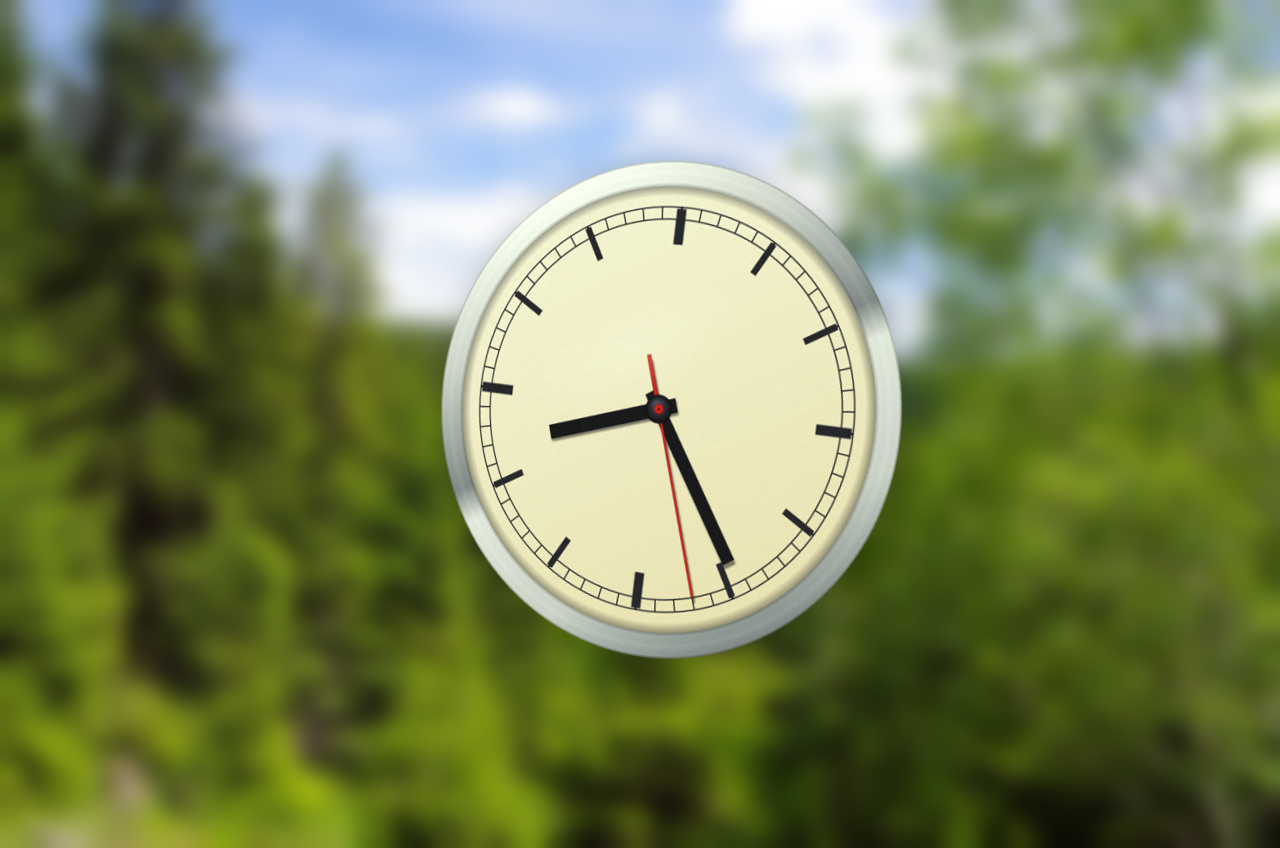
h=8 m=24 s=27
